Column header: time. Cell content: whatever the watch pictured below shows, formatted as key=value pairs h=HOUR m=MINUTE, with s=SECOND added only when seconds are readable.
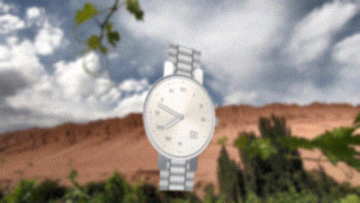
h=7 m=48
